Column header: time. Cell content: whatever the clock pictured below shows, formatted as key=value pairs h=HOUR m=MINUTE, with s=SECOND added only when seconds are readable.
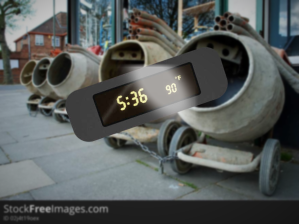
h=5 m=36
